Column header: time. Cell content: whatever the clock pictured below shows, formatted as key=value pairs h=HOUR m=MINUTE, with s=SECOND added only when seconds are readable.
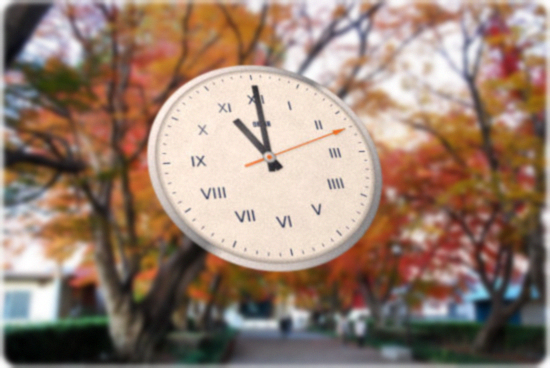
h=11 m=0 s=12
